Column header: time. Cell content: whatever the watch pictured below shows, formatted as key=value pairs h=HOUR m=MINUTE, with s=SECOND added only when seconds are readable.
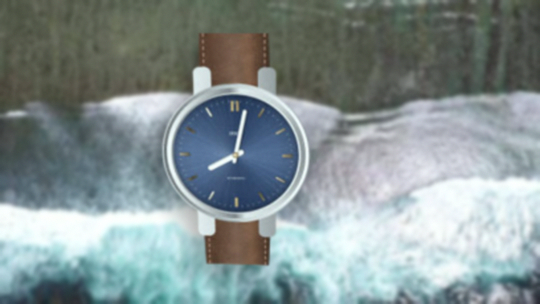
h=8 m=2
